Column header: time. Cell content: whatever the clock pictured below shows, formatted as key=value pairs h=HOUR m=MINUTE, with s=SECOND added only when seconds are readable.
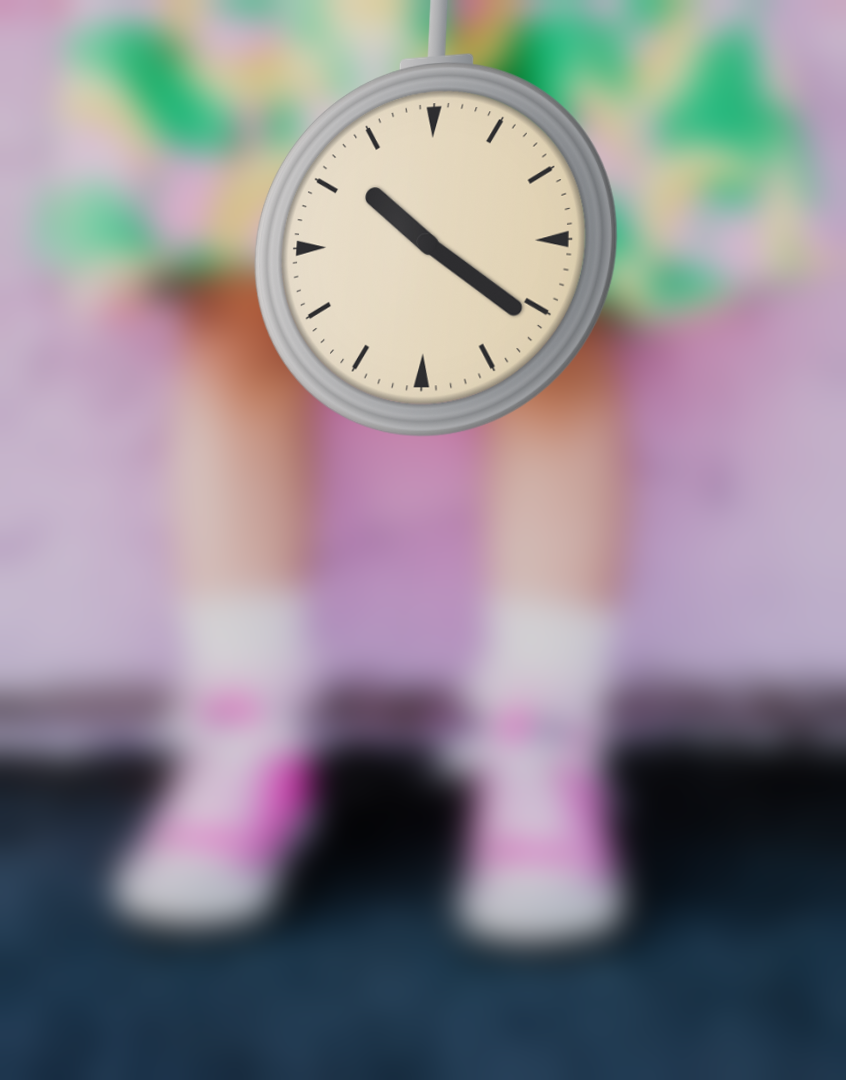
h=10 m=21
